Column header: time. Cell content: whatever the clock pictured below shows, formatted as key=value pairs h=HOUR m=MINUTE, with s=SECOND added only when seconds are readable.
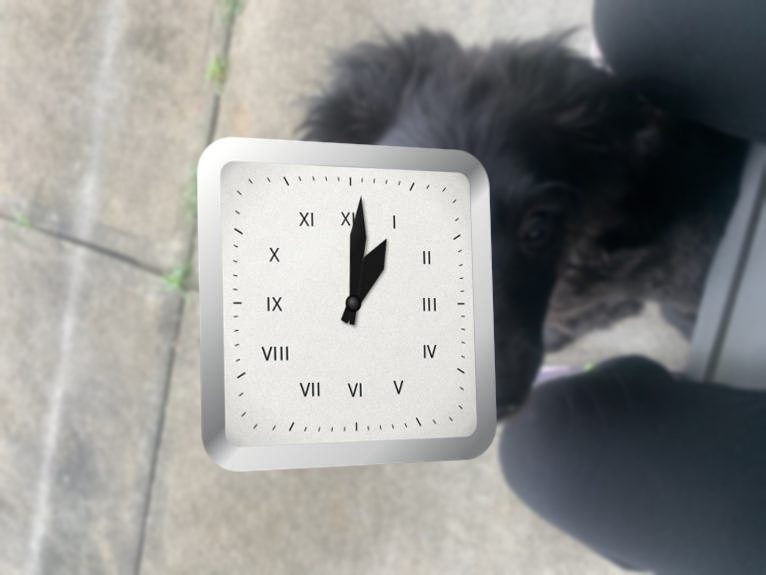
h=1 m=1
